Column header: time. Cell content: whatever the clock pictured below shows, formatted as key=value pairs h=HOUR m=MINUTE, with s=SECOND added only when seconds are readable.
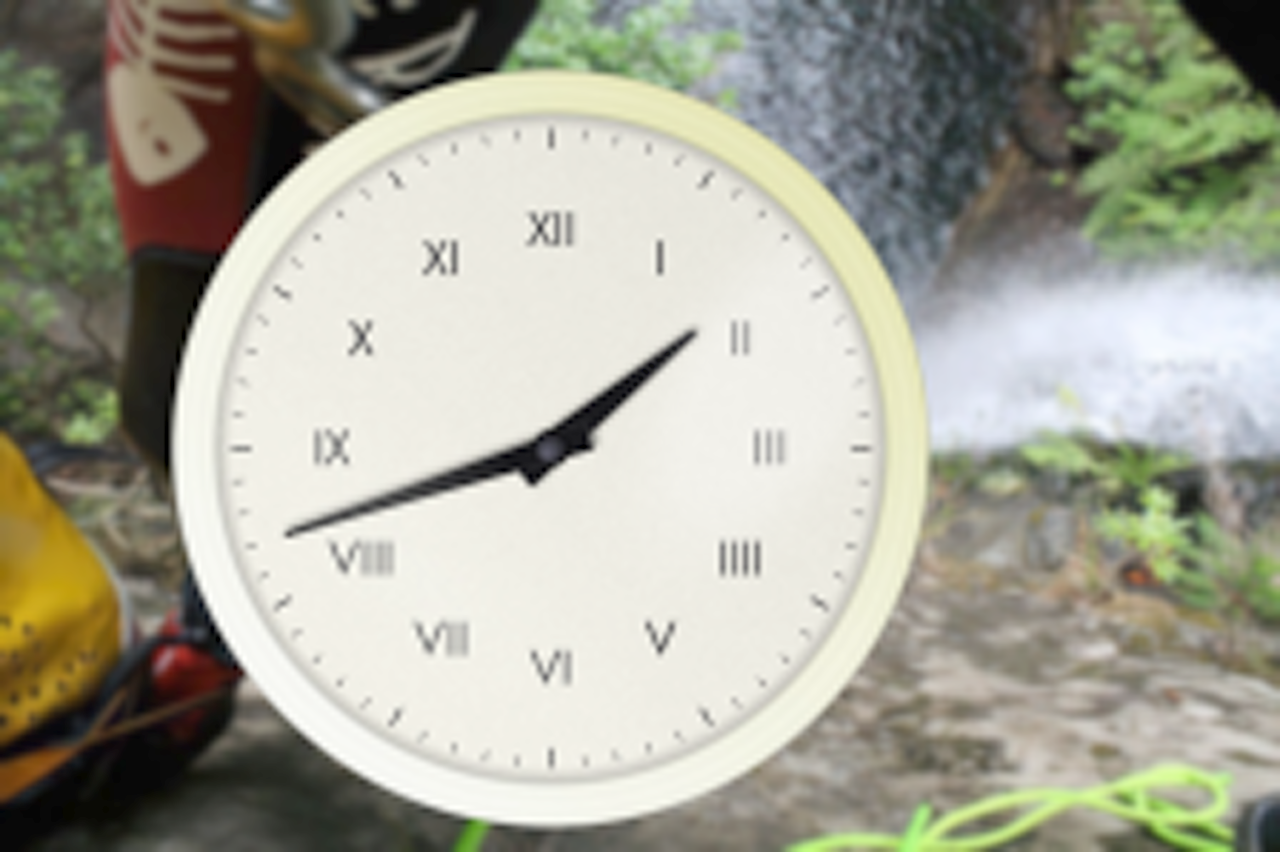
h=1 m=42
